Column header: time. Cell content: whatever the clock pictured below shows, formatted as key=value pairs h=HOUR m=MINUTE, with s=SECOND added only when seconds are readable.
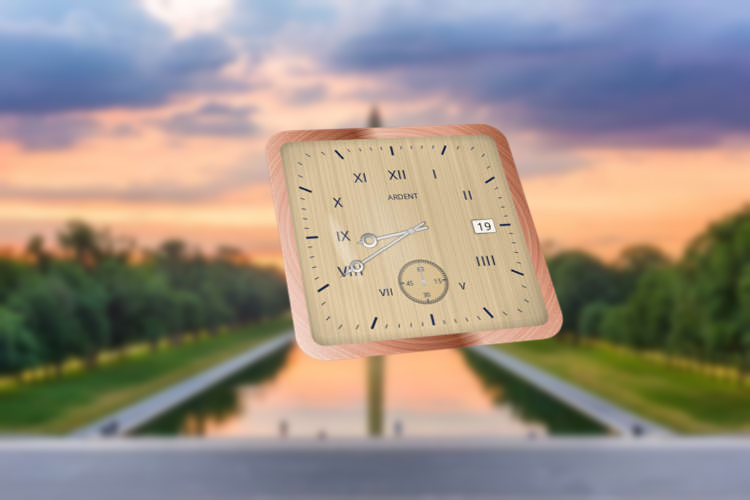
h=8 m=40
